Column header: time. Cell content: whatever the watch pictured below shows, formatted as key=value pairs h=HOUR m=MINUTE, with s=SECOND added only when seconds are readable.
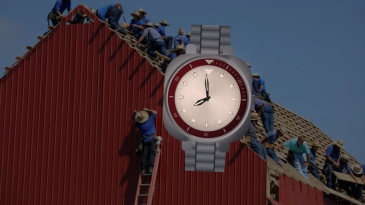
h=7 m=59
